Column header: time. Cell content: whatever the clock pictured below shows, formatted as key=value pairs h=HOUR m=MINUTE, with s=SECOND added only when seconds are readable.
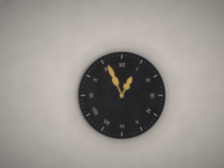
h=12 m=56
